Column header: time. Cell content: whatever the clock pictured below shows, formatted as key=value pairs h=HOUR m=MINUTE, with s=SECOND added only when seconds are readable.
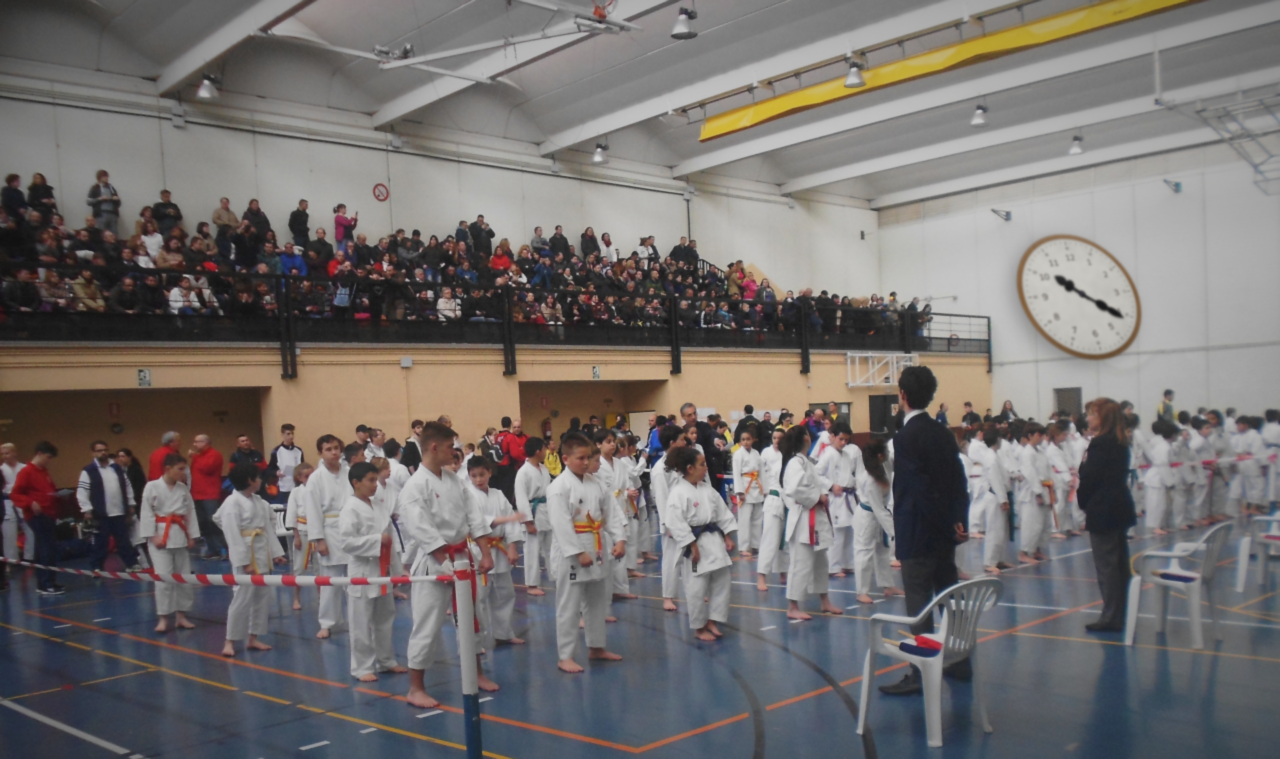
h=10 m=21
